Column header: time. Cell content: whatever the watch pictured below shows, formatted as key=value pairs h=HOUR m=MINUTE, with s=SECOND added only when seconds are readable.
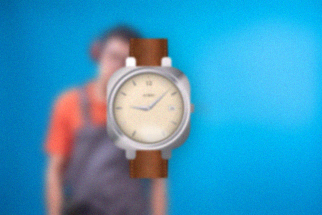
h=9 m=8
